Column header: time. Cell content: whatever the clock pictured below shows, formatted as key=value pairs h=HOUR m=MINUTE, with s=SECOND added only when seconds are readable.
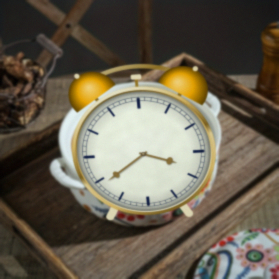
h=3 m=39
